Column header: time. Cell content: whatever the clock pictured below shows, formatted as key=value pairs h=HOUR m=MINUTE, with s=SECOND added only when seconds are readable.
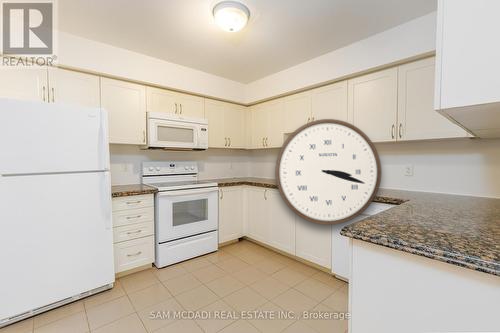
h=3 m=18
